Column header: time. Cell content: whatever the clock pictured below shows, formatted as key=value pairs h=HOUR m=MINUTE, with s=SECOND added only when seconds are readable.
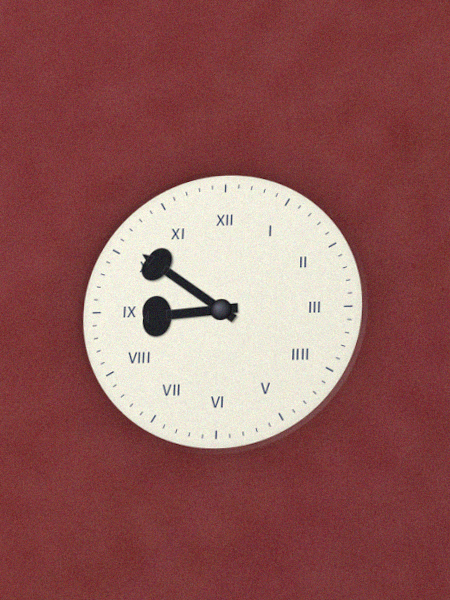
h=8 m=51
